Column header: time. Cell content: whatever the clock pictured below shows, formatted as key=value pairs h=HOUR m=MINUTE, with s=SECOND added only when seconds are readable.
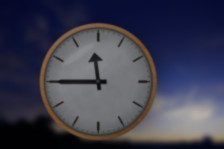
h=11 m=45
